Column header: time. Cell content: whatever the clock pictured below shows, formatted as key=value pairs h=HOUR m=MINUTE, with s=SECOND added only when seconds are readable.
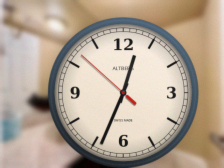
h=12 m=33 s=52
